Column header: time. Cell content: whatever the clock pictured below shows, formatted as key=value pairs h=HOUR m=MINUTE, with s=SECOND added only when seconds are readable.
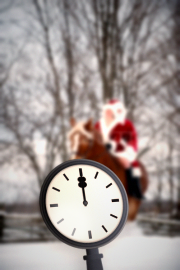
h=12 m=0
